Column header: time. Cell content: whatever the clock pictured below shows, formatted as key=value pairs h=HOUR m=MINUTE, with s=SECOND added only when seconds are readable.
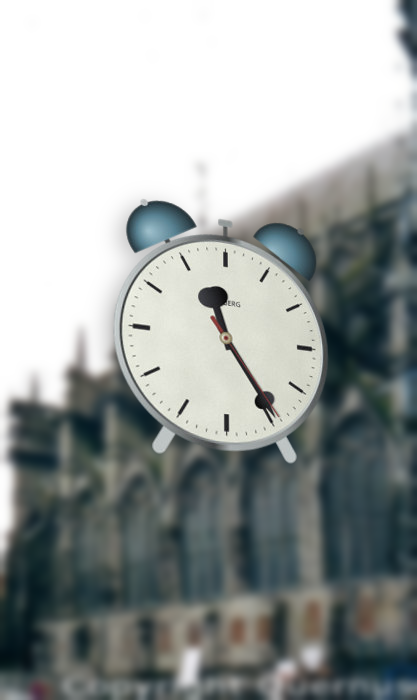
h=11 m=24 s=24
